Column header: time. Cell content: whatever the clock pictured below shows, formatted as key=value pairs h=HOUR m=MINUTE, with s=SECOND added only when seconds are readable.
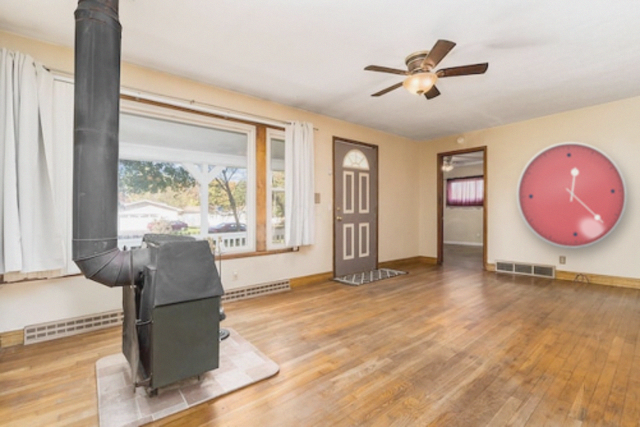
h=12 m=23
